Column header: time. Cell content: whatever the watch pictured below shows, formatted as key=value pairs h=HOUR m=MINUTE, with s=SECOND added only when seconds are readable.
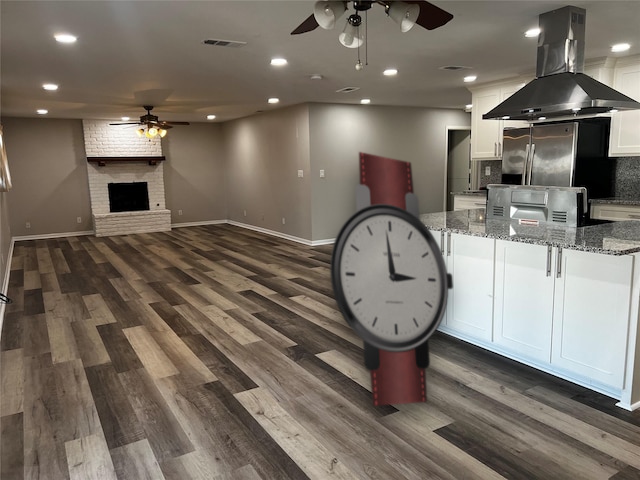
h=2 m=59
